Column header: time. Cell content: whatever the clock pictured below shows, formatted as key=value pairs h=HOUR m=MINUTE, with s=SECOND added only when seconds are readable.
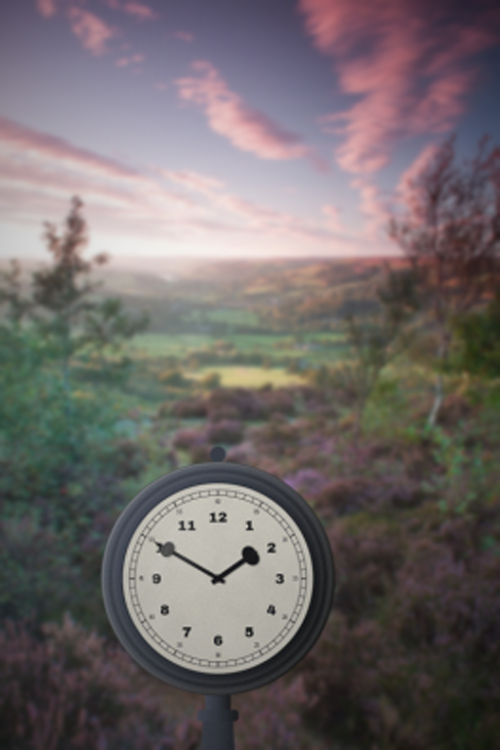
h=1 m=50
